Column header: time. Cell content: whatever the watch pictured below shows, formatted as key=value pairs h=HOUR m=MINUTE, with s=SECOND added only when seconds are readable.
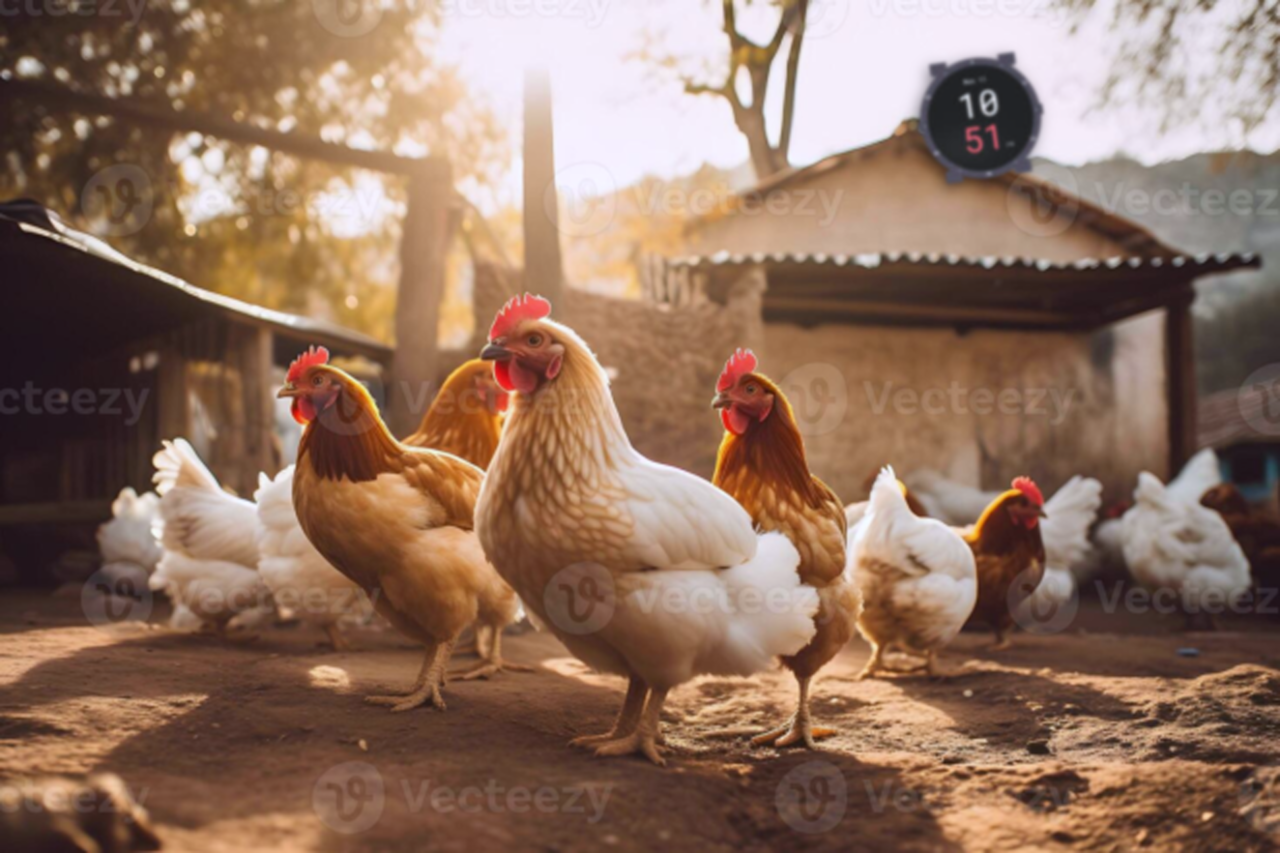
h=10 m=51
